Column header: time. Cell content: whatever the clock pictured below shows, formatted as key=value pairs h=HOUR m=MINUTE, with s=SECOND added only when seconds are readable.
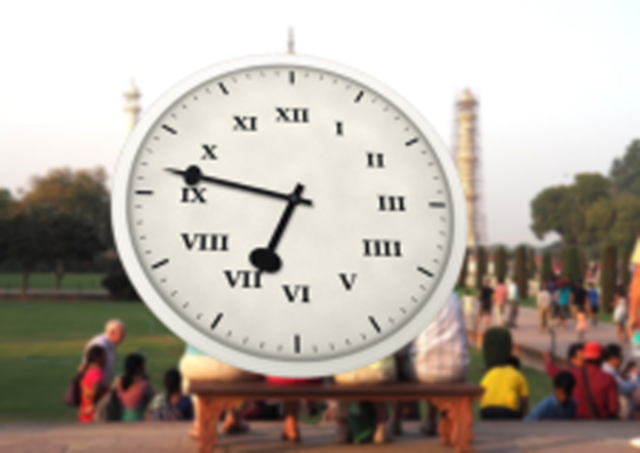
h=6 m=47
